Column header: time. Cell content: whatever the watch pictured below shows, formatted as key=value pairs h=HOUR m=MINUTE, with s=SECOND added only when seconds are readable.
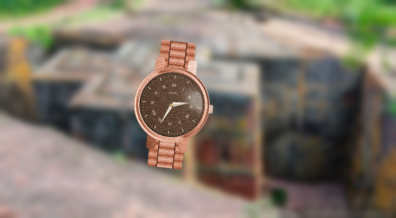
h=2 m=34
